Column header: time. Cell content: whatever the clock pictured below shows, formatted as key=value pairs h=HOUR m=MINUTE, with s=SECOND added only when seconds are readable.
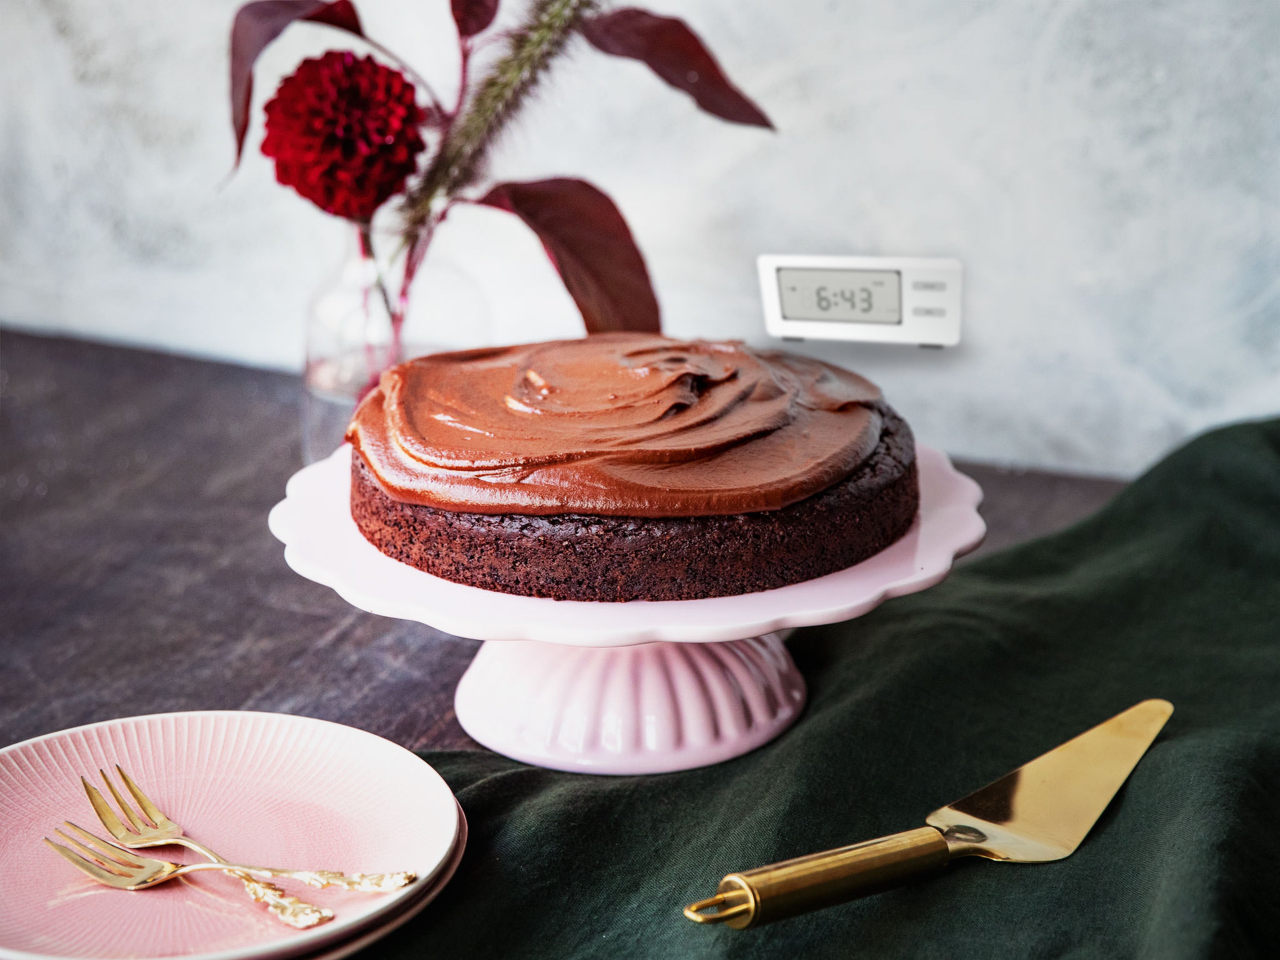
h=6 m=43
